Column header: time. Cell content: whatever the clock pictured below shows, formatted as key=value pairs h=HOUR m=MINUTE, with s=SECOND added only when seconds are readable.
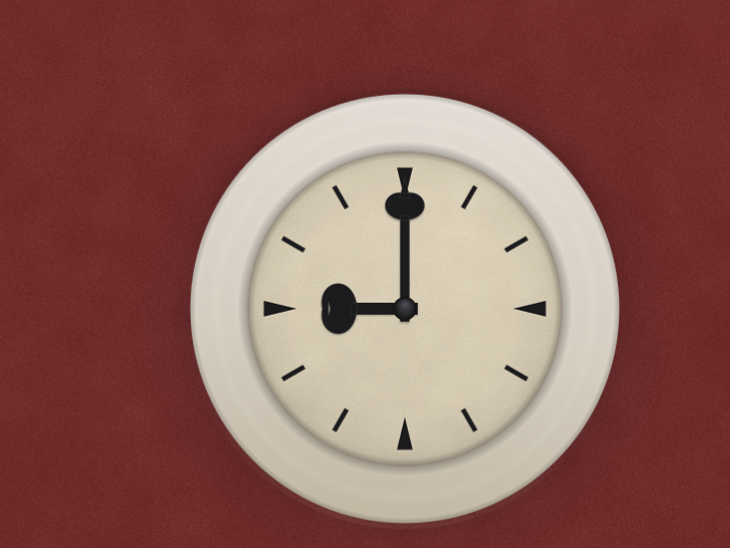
h=9 m=0
